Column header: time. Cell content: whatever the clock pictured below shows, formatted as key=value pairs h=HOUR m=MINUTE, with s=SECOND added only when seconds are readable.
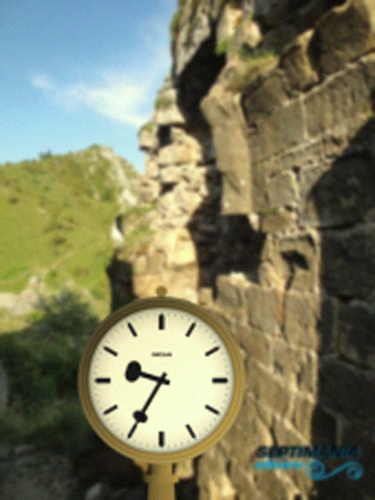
h=9 m=35
